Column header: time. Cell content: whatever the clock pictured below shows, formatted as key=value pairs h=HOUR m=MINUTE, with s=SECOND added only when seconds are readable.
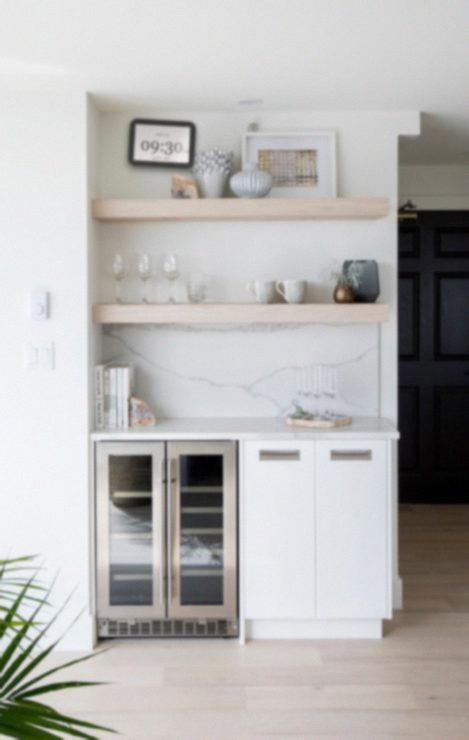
h=9 m=30
